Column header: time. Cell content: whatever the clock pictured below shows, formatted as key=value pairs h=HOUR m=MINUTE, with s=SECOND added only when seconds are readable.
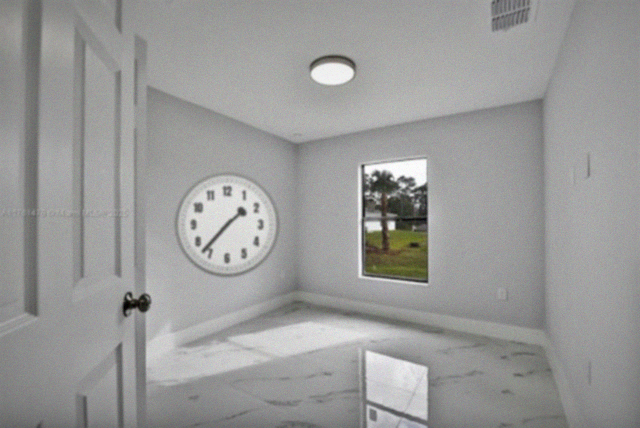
h=1 m=37
